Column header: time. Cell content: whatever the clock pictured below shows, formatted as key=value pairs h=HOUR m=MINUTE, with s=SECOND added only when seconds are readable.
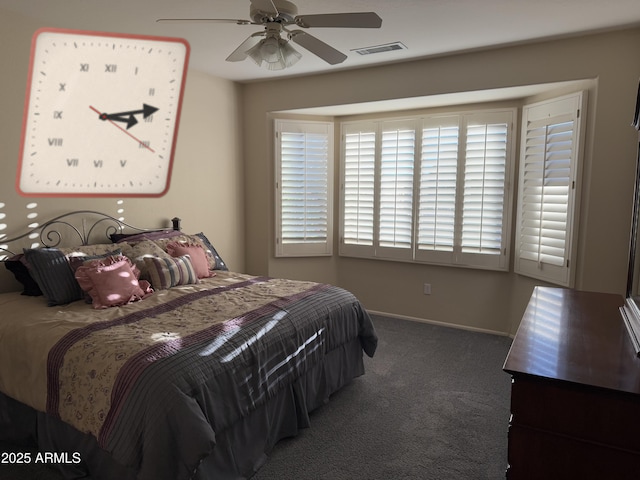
h=3 m=13 s=20
